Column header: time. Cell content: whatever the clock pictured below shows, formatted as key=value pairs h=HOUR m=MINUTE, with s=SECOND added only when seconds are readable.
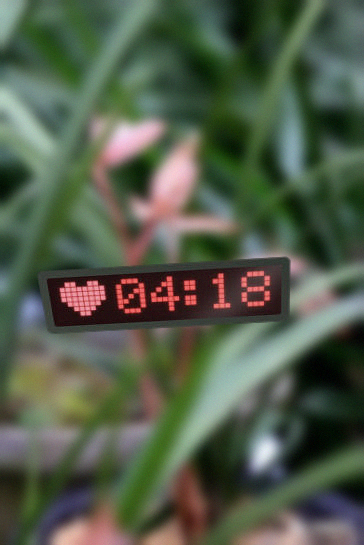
h=4 m=18
